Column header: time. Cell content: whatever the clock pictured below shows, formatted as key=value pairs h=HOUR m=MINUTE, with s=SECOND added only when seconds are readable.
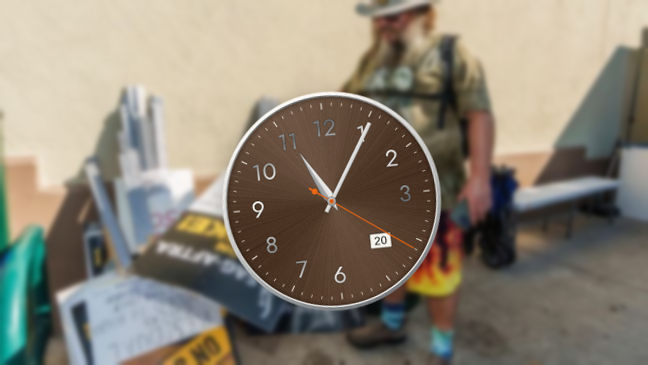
h=11 m=5 s=21
